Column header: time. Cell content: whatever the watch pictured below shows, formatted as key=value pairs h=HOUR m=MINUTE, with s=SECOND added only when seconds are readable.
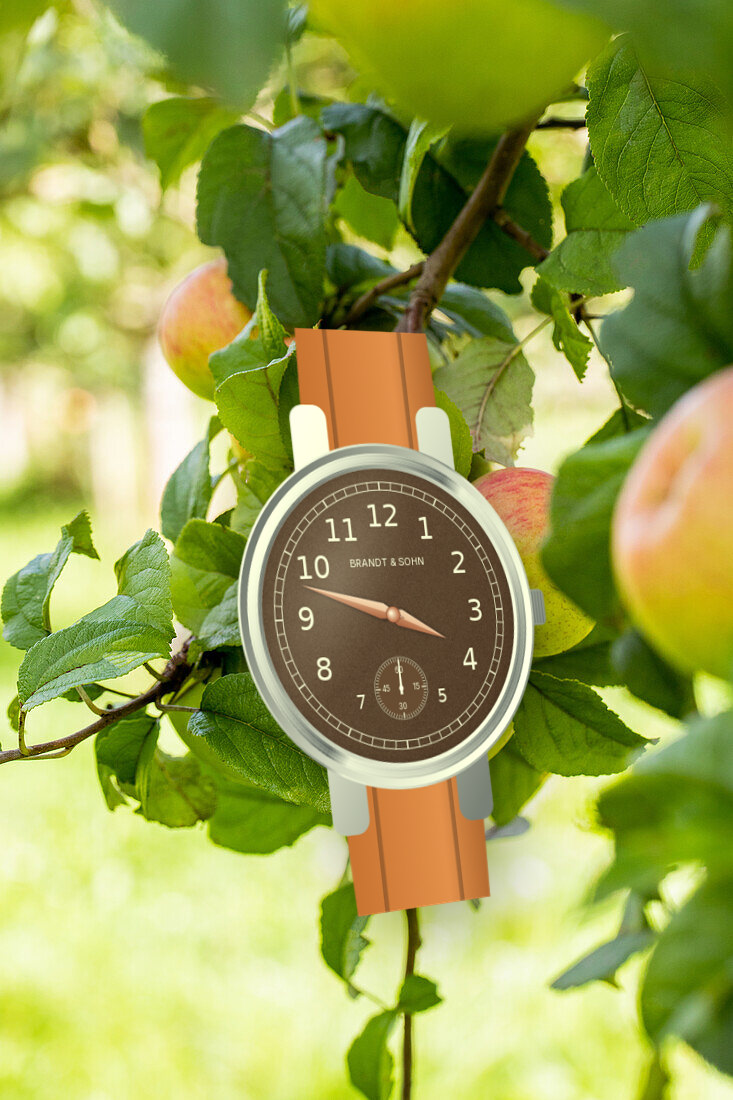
h=3 m=48
